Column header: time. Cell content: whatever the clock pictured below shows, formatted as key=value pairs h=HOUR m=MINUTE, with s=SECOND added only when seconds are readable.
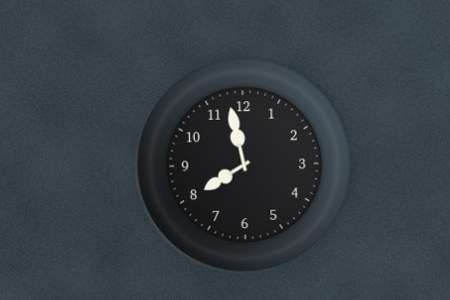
h=7 m=58
